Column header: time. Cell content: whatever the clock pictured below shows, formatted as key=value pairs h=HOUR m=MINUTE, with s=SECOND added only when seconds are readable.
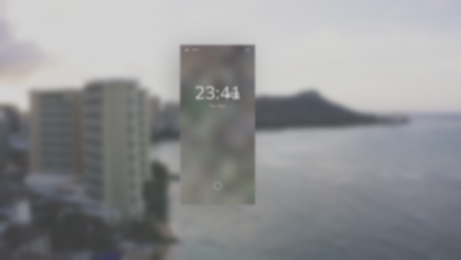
h=23 m=41
